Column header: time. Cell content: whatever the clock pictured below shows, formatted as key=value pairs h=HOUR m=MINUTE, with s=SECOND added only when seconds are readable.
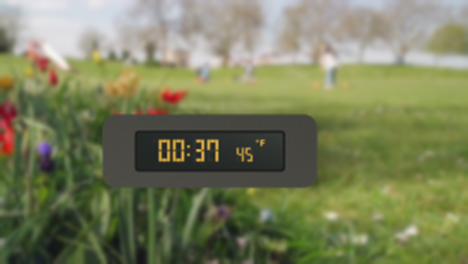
h=0 m=37
